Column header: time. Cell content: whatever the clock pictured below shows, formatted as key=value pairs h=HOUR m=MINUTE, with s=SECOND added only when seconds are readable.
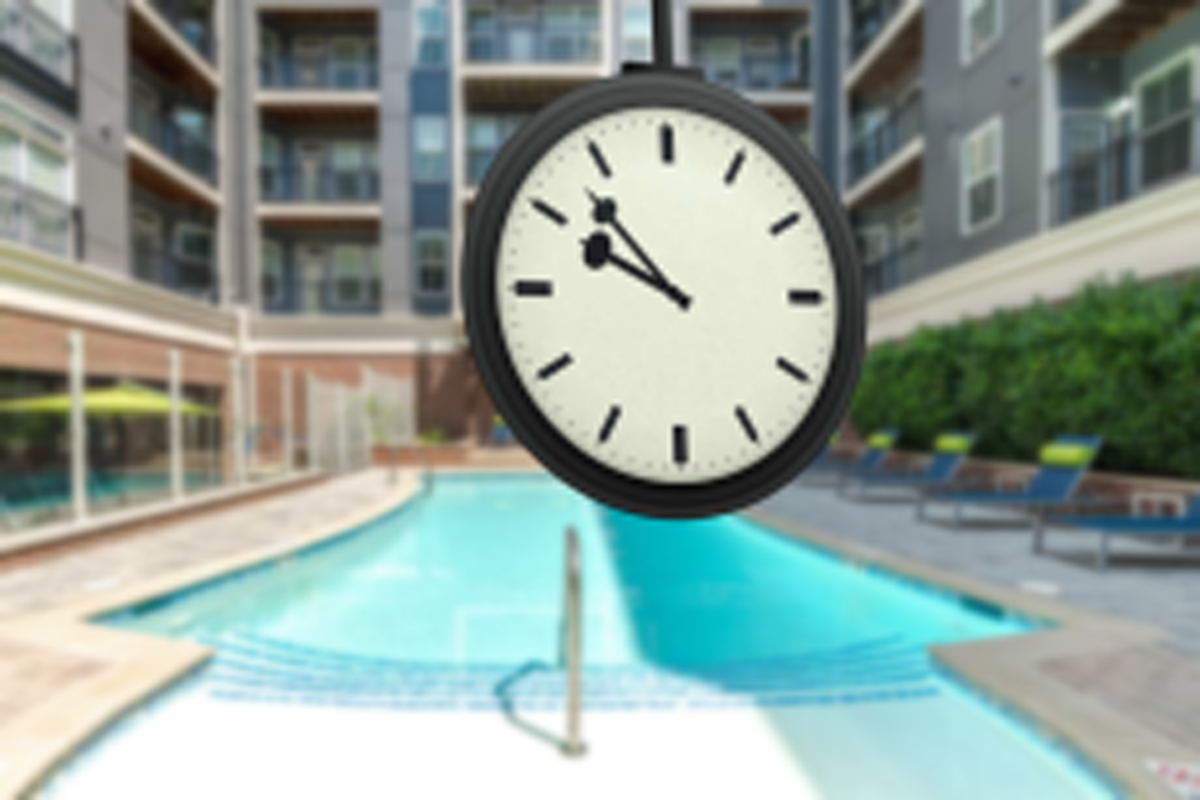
h=9 m=53
